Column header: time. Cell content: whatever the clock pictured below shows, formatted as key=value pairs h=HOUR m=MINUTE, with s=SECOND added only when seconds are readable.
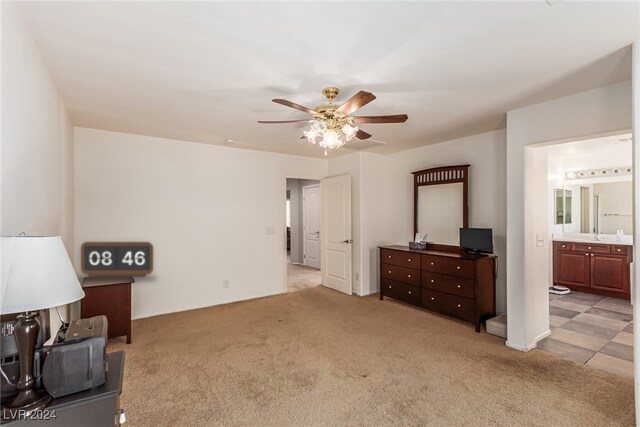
h=8 m=46
